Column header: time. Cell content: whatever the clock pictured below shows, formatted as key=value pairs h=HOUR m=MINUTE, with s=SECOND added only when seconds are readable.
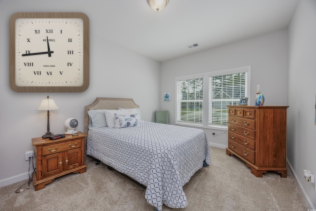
h=11 m=44
